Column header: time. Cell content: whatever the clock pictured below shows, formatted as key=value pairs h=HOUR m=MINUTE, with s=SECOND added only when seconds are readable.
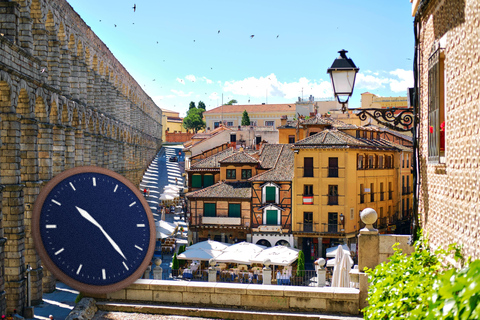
h=10 m=24
